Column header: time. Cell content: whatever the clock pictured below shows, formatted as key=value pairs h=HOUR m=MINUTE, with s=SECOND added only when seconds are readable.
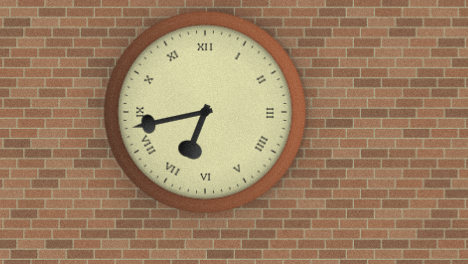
h=6 m=43
